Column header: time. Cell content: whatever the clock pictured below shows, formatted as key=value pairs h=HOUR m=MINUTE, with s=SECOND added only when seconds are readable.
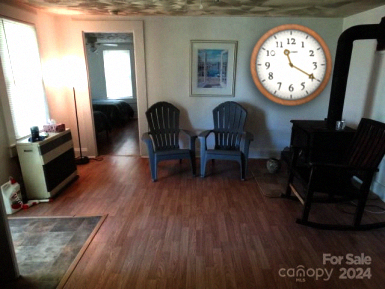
h=11 m=20
